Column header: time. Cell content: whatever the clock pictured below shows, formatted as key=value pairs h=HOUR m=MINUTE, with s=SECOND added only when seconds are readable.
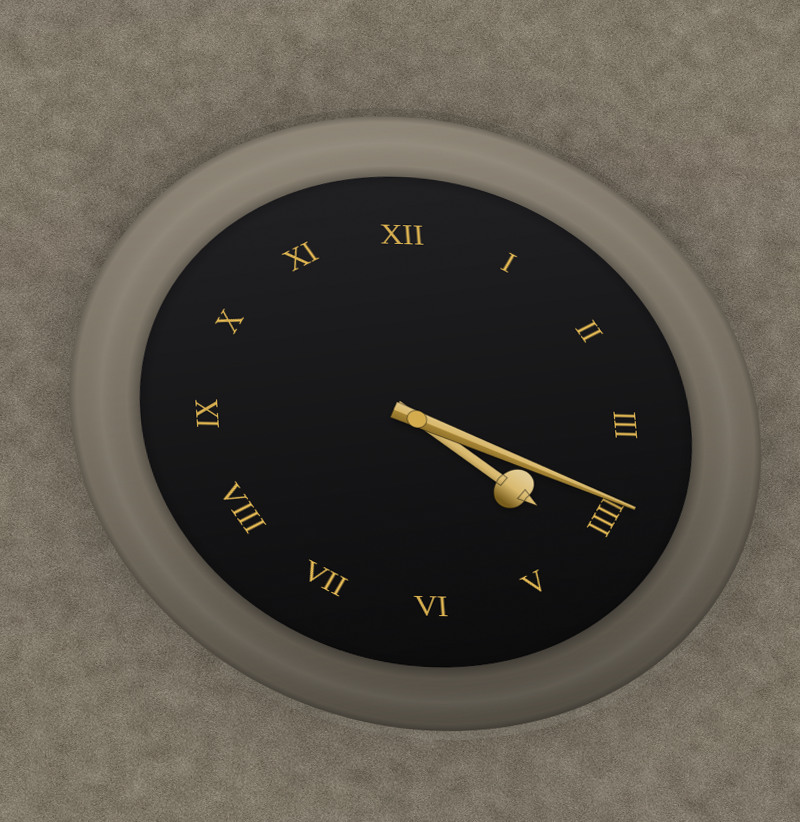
h=4 m=19
